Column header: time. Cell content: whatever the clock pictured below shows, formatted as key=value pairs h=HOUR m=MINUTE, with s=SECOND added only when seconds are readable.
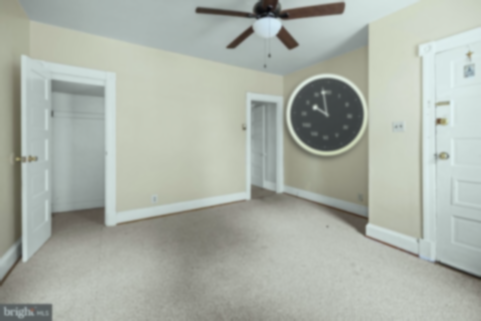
h=9 m=58
